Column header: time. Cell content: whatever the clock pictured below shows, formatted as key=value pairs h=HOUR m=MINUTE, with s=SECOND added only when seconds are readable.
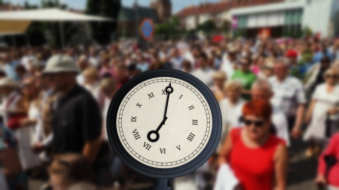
h=7 m=1
